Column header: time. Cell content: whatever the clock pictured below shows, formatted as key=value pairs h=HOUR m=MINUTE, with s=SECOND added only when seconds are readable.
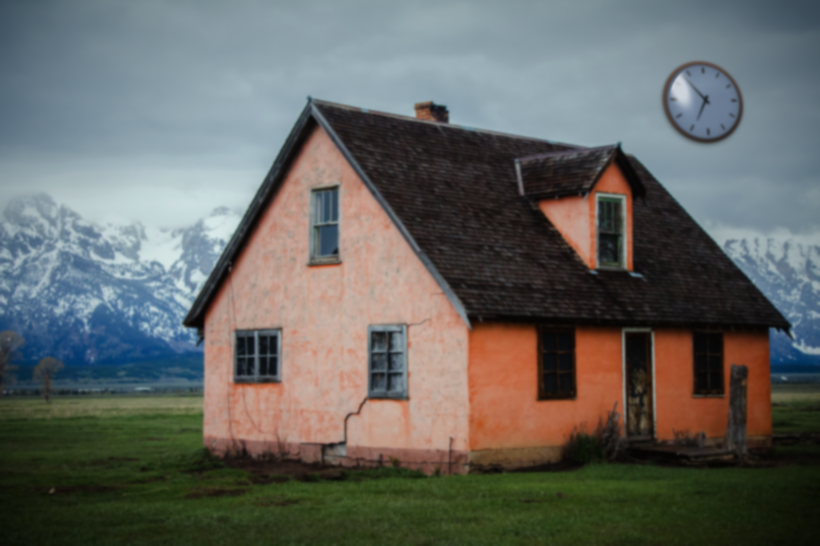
h=6 m=53
